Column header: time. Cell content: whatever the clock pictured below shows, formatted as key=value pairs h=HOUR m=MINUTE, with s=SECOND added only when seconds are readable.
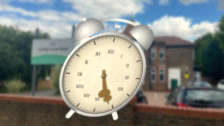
h=5 m=26
